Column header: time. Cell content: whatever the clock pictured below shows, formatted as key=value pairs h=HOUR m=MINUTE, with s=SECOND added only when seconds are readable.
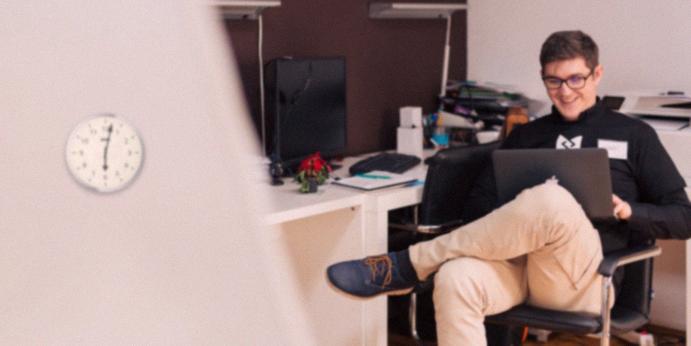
h=6 m=2
